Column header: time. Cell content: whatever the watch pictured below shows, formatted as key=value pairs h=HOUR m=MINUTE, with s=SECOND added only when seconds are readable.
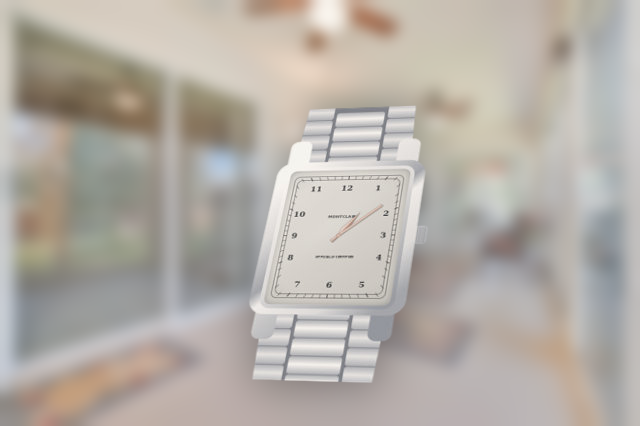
h=1 m=8
